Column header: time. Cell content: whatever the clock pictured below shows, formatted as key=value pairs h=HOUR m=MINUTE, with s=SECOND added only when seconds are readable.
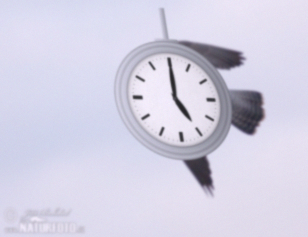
h=5 m=0
